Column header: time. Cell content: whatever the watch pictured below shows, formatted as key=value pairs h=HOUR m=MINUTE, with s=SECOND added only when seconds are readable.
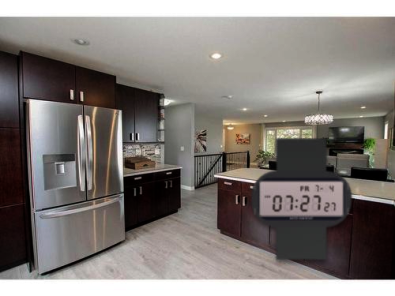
h=7 m=27 s=27
